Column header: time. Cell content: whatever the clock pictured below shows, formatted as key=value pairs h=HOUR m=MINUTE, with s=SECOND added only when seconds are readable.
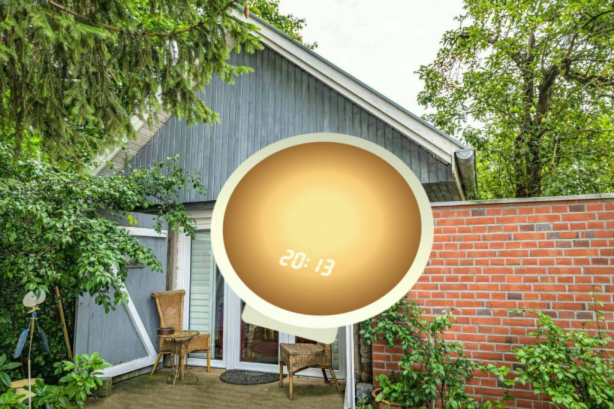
h=20 m=13
